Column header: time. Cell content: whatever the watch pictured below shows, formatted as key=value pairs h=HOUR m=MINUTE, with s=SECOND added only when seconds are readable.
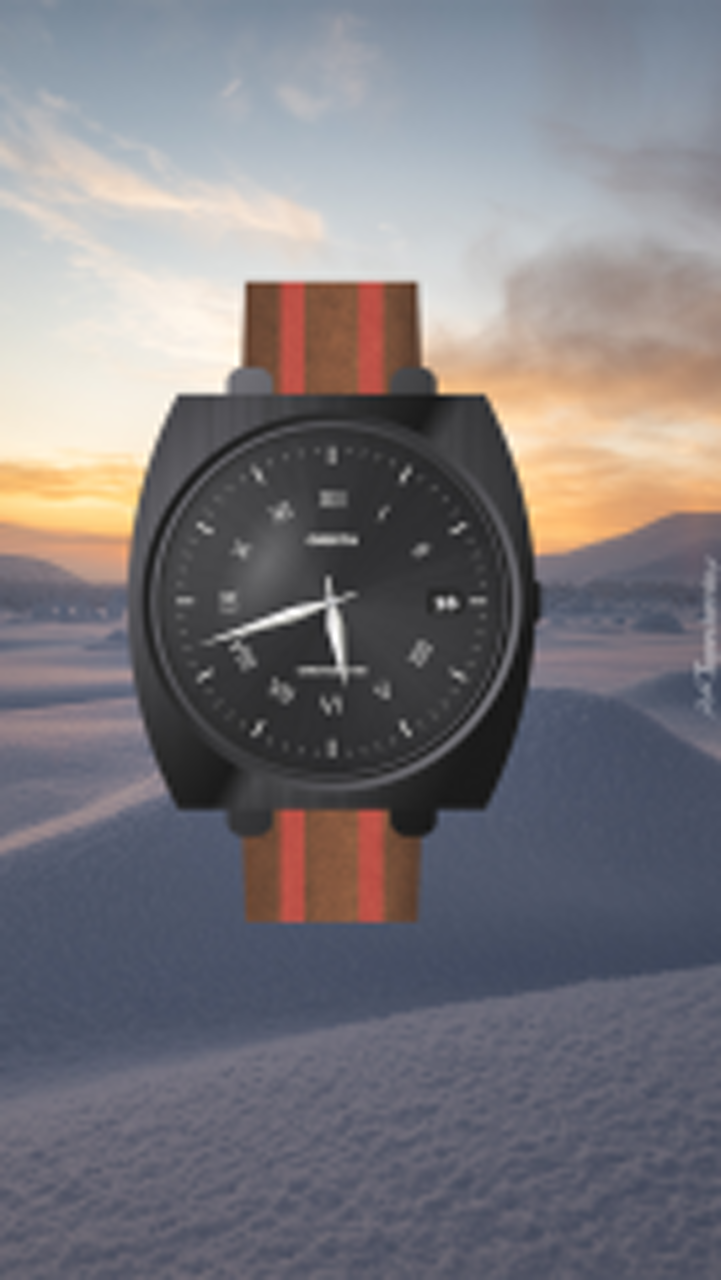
h=5 m=42
